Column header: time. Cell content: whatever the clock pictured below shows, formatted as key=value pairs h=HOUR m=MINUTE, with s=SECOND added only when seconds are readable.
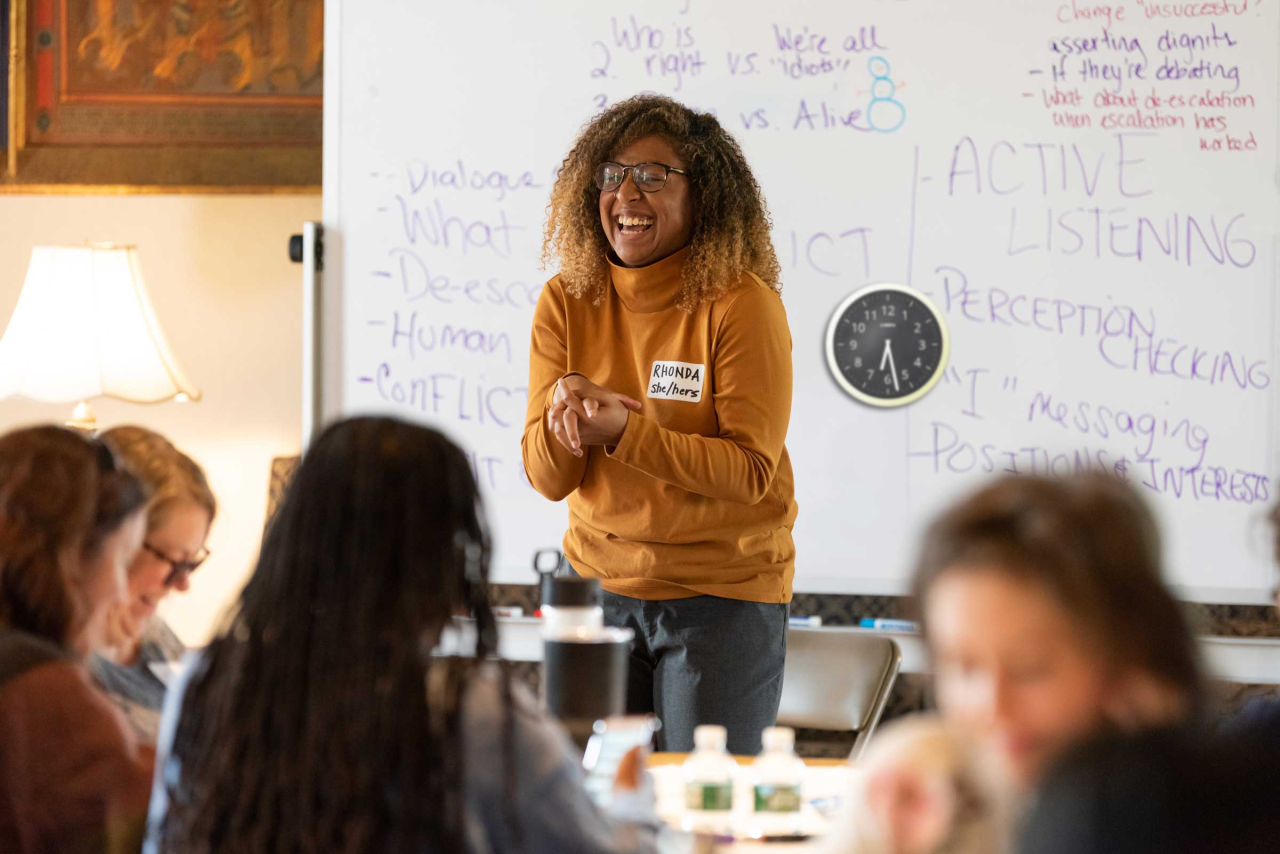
h=6 m=28
